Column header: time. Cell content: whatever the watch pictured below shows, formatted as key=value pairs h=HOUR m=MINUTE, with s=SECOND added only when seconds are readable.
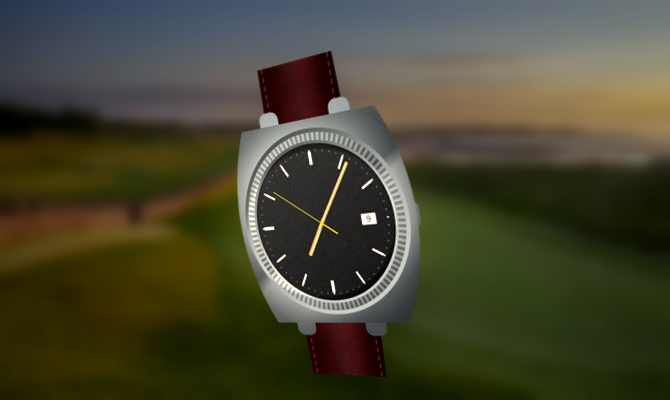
h=7 m=5 s=51
